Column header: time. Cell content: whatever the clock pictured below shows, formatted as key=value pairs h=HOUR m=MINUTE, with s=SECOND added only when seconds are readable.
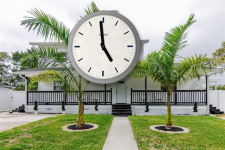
h=4 m=59
